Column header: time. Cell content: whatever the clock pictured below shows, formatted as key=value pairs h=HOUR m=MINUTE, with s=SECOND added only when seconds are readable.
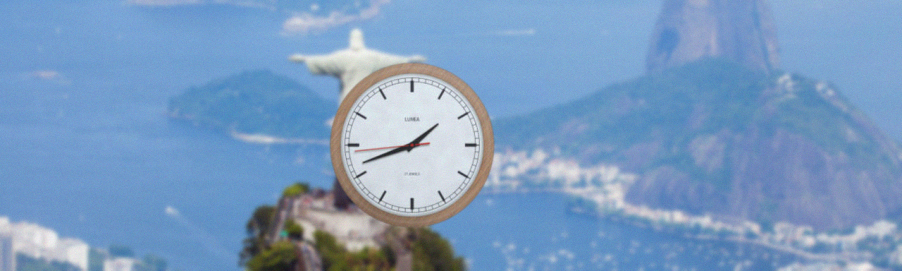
h=1 m=41 s=44
